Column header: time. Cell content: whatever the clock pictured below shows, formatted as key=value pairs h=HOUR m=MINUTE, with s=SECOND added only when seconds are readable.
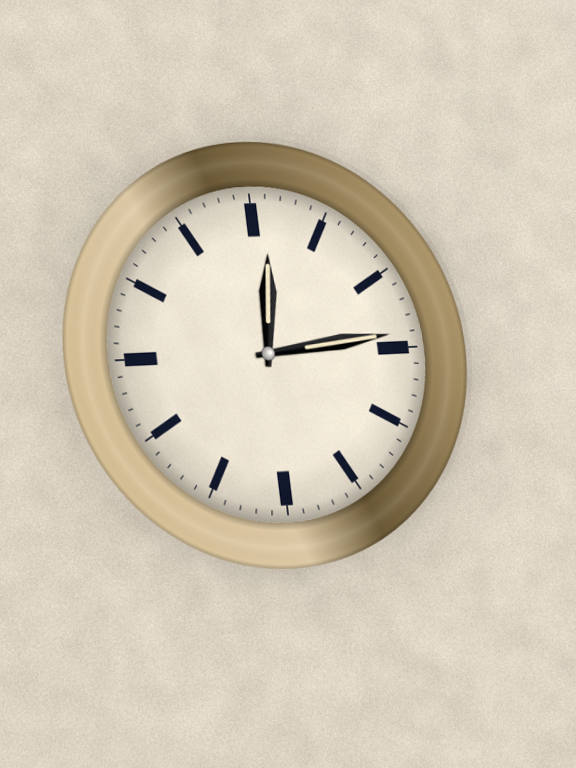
h=12 m=14
